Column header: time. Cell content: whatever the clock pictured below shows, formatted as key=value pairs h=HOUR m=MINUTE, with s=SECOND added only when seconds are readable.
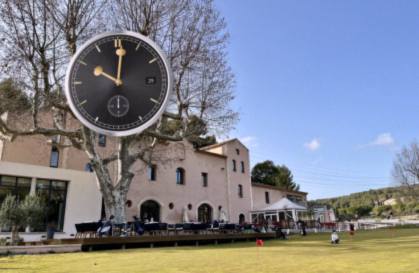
h=10 m=1
